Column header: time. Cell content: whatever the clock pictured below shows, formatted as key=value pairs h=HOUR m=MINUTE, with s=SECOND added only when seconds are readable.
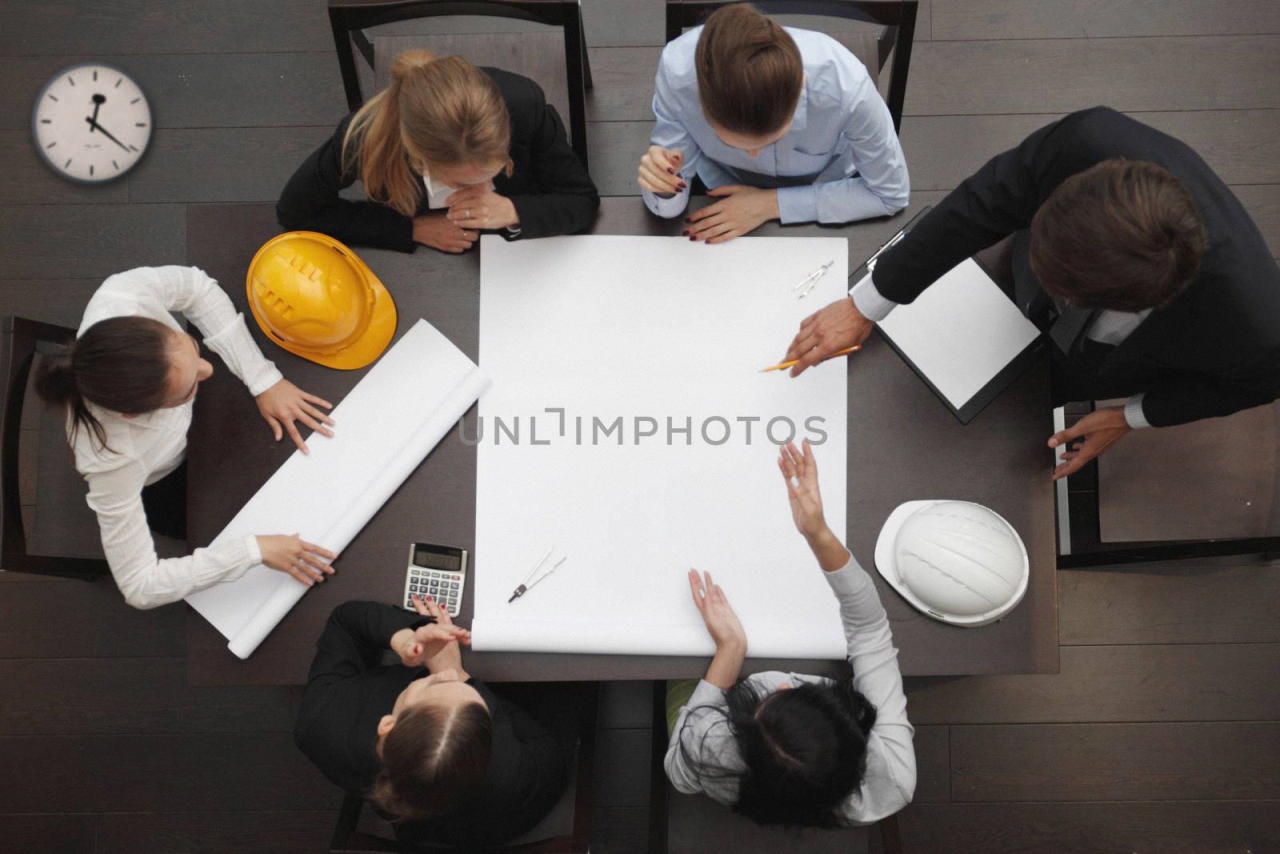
h=12 m=21
